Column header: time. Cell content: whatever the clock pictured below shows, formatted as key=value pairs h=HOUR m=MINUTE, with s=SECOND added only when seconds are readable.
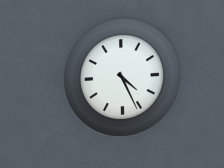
h=4 m=26
